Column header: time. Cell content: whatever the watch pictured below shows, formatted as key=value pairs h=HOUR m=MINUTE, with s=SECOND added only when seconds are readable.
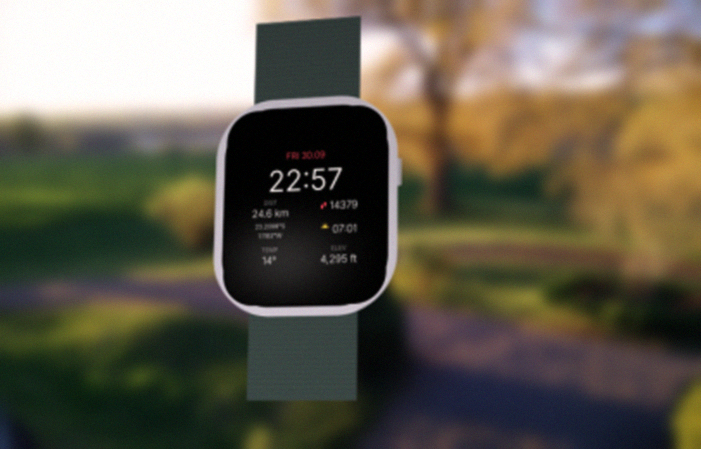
h=22 m=57
